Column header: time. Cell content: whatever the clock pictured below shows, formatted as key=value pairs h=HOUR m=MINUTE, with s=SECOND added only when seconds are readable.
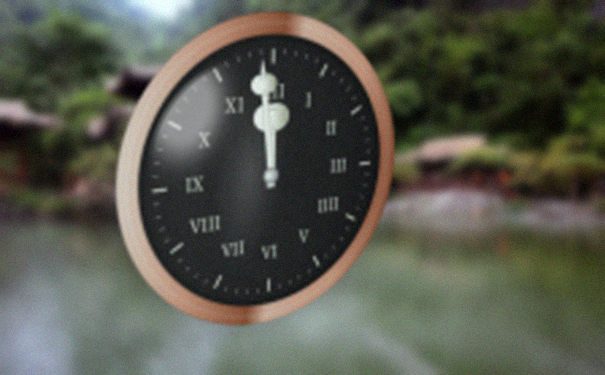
h=11 m=59
